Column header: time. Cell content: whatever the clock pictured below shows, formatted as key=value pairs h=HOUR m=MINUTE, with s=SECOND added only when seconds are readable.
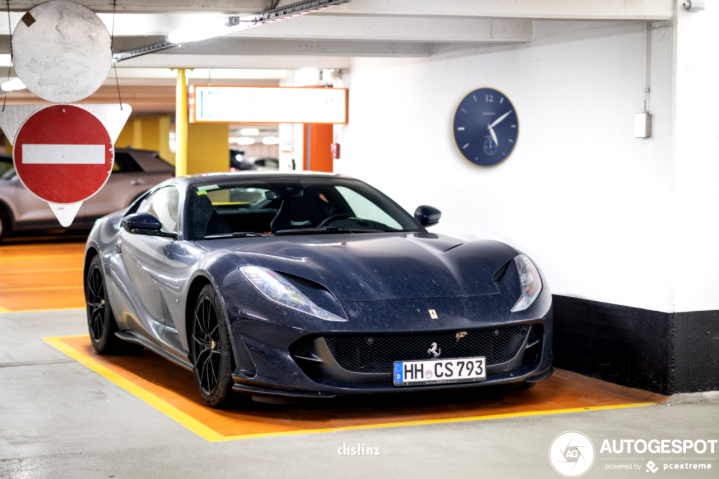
h=5 m=10
